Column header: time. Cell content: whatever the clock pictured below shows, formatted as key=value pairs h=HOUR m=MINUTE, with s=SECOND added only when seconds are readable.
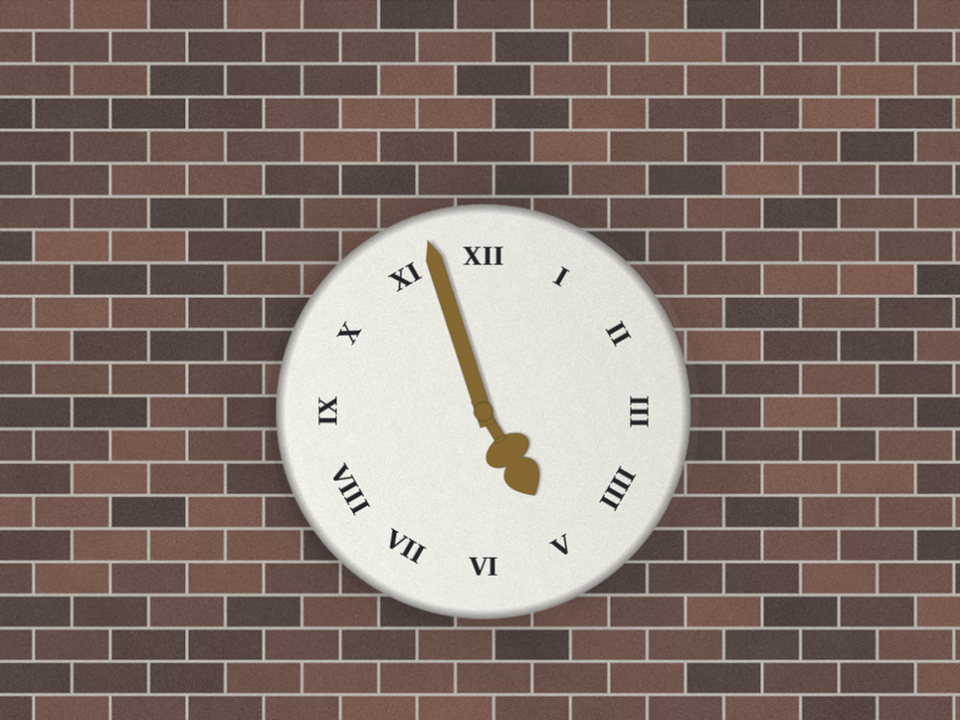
h=4 m=57
